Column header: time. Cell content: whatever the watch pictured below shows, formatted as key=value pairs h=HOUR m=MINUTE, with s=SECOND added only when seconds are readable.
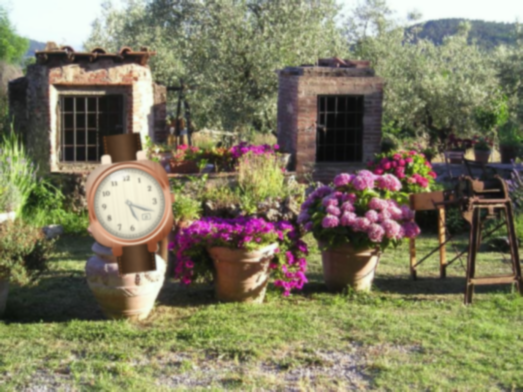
h=5 m=19
